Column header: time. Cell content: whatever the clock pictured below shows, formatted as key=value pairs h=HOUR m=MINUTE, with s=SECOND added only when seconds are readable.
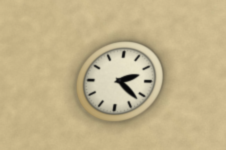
h=2 m=22
